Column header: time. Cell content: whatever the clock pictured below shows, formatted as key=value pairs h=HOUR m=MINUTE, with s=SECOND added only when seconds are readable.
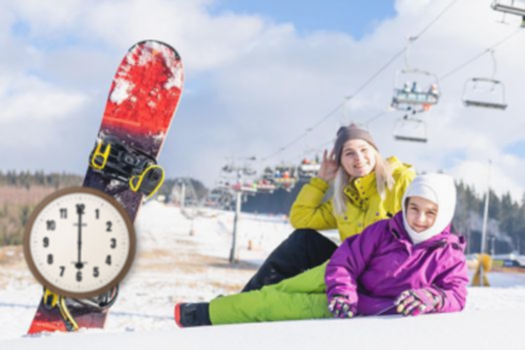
h=6 m=0
